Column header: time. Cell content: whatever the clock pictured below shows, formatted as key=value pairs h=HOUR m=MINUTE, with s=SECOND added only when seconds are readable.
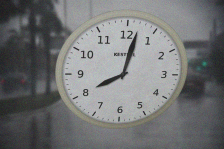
h=8 m=2
